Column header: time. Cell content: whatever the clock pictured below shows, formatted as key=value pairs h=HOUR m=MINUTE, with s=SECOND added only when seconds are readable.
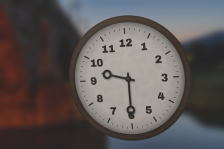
h=9 m=30
